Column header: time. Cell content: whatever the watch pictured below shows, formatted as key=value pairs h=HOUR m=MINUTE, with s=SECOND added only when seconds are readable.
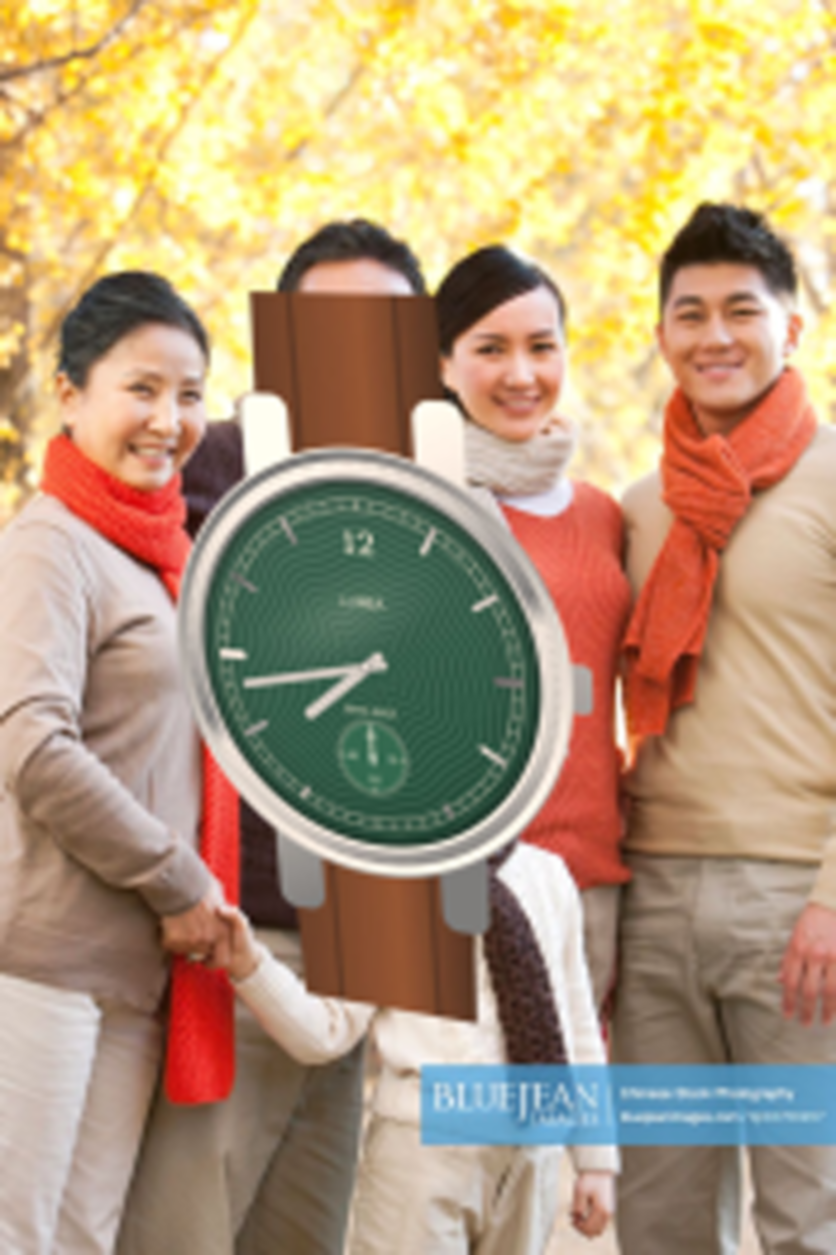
h=7 m=43
